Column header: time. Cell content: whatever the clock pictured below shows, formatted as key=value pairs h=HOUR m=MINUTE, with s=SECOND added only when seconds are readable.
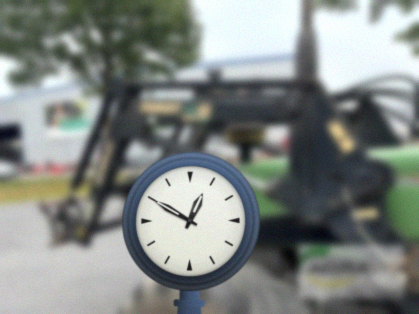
h=12 m=50
